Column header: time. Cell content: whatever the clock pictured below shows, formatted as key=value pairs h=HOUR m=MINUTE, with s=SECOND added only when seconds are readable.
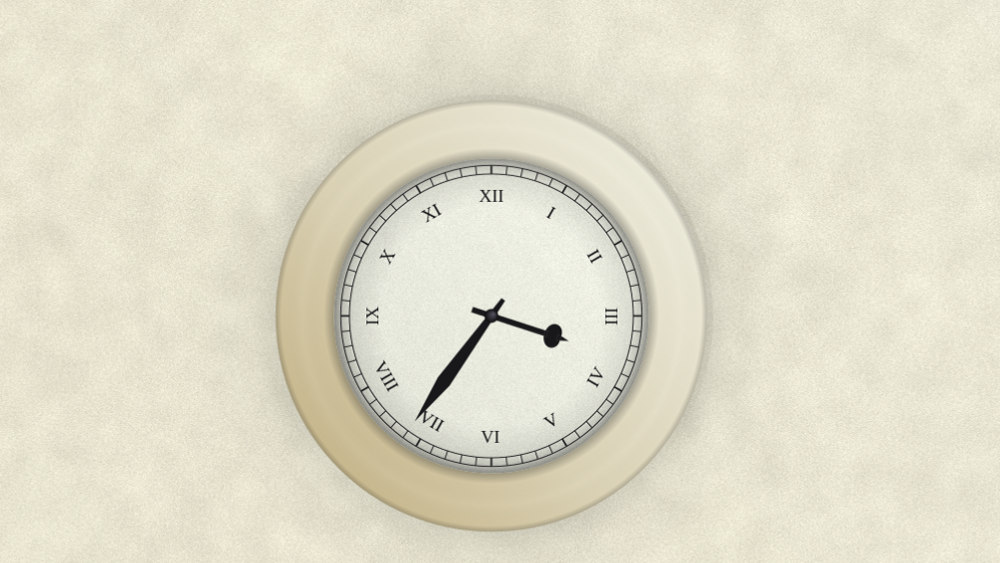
h=3 m=36
